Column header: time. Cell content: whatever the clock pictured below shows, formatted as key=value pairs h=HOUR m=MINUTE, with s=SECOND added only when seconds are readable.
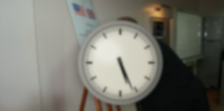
h=5 m=26
